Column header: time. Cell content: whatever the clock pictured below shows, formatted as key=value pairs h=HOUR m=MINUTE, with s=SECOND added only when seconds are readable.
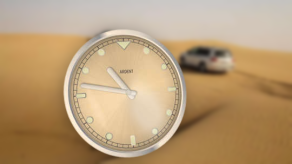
h=10 m=47
